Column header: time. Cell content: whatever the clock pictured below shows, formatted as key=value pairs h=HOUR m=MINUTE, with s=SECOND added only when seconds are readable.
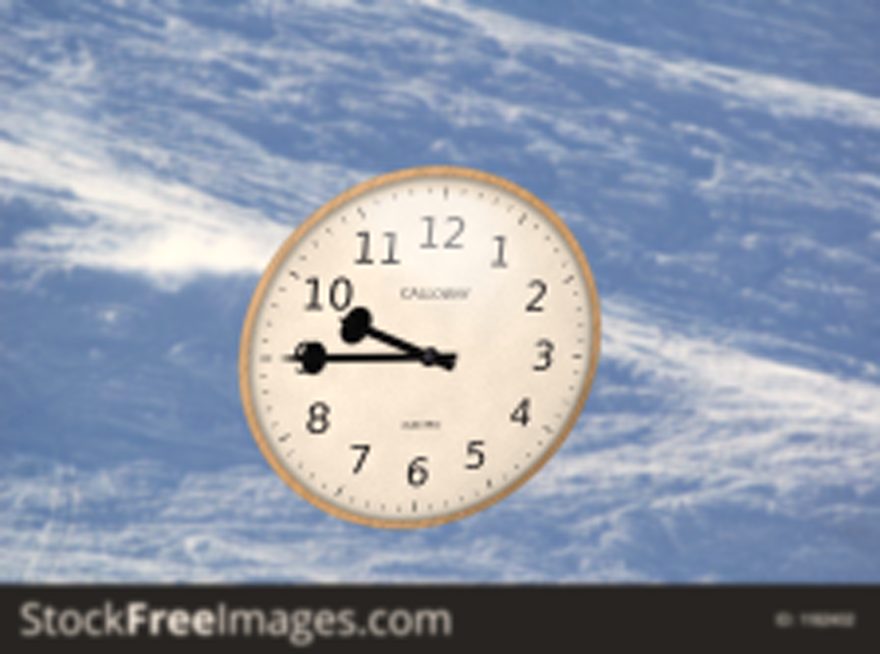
h=9 m=45
